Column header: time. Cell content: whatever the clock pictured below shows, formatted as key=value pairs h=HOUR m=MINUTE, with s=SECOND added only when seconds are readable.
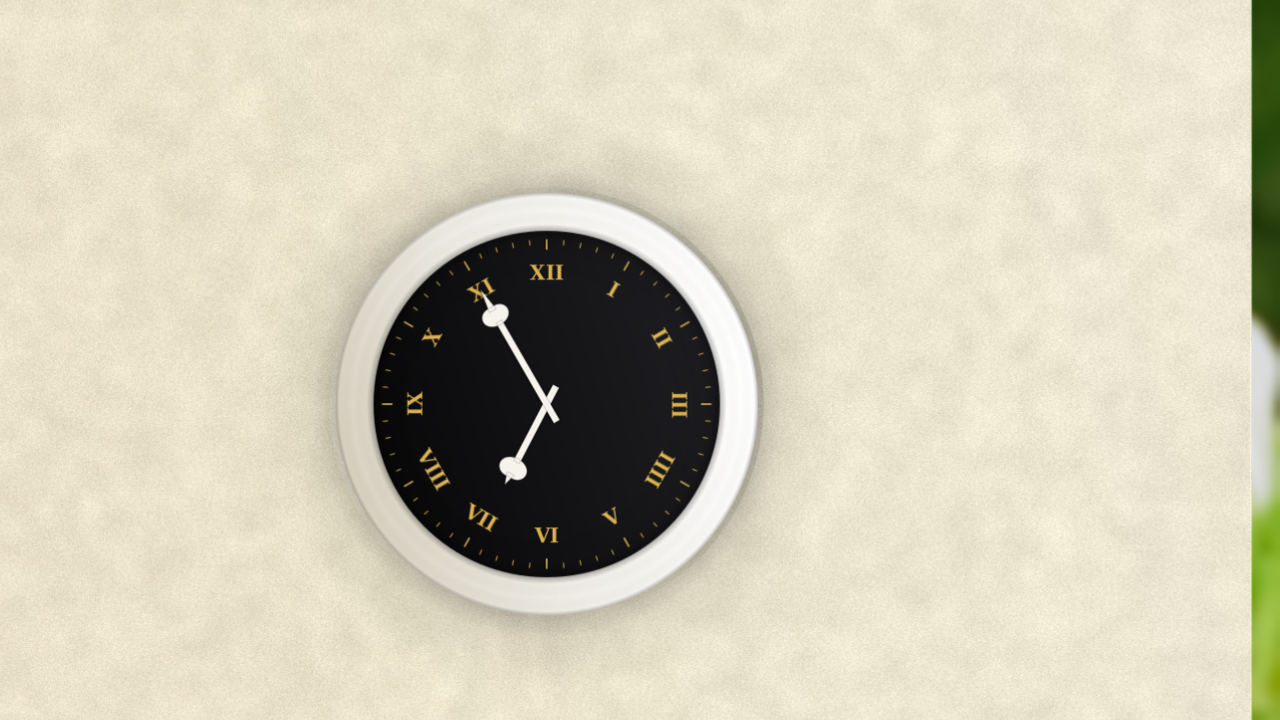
h=6 m=55
